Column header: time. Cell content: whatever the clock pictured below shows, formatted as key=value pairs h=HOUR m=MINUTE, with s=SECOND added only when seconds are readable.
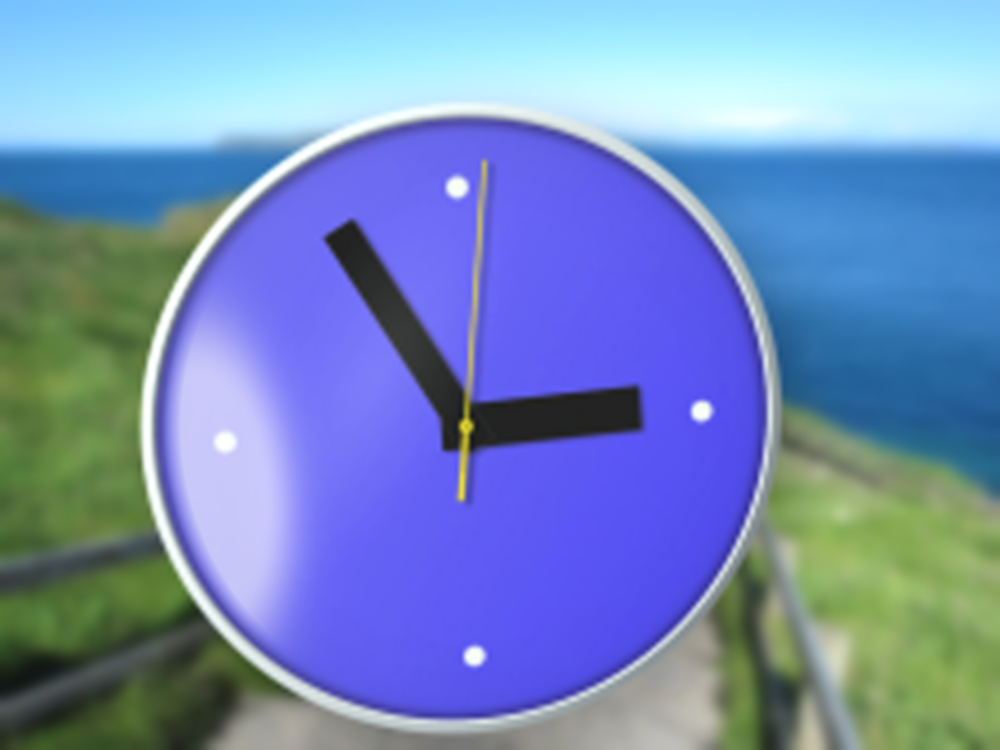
h=2 m=55 s=1
